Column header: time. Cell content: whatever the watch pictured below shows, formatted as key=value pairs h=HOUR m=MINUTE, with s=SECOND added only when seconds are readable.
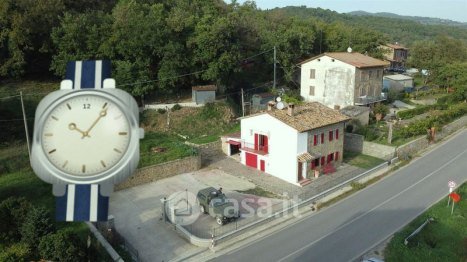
h=10 m=6
